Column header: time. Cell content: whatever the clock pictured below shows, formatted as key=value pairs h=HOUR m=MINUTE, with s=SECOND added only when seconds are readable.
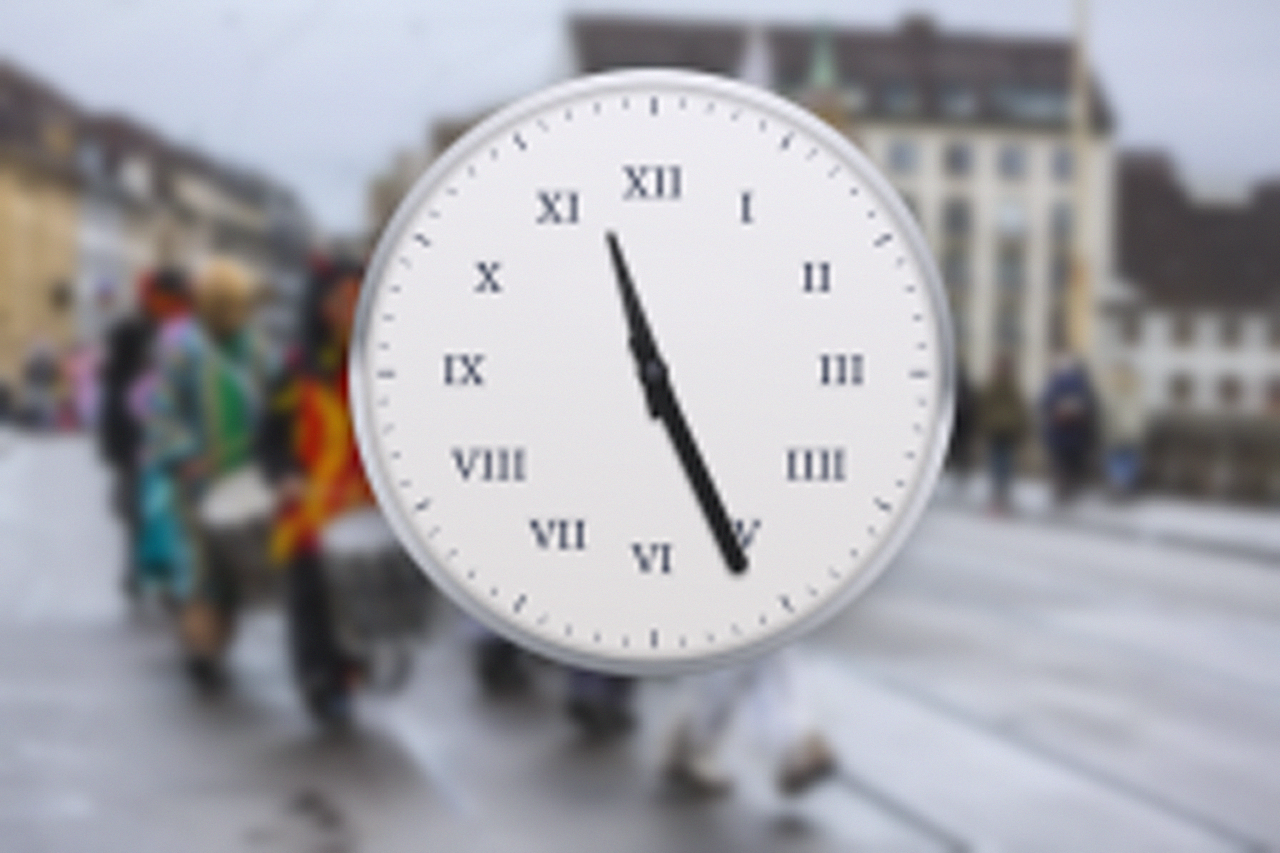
h=11 m=26
